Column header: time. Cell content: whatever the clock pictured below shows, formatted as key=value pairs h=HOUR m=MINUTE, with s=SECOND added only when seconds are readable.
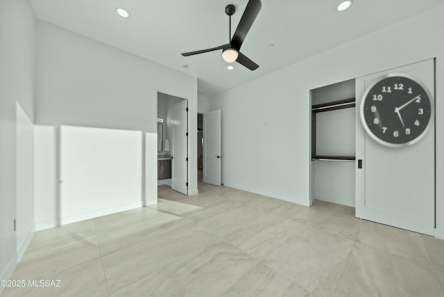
h=5 m=9
